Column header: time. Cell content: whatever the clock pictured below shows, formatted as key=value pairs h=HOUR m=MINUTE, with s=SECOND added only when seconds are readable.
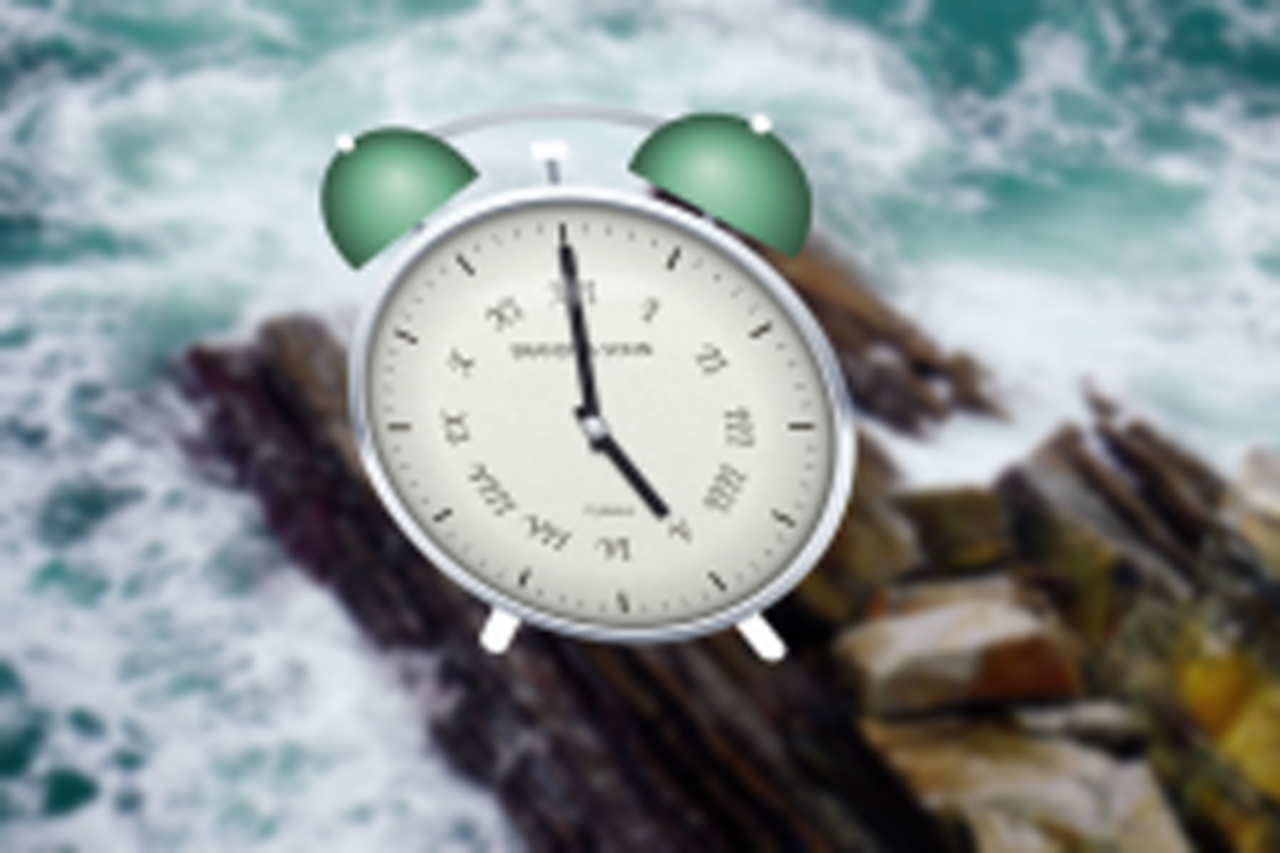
h=5 m=0
